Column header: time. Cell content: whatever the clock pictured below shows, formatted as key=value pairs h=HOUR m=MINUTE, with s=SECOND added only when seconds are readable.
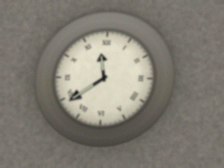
h=11 m=39
